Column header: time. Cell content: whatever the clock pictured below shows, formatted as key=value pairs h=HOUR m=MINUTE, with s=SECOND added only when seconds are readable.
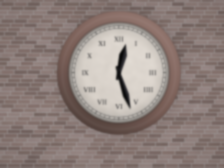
h=12 m=27
